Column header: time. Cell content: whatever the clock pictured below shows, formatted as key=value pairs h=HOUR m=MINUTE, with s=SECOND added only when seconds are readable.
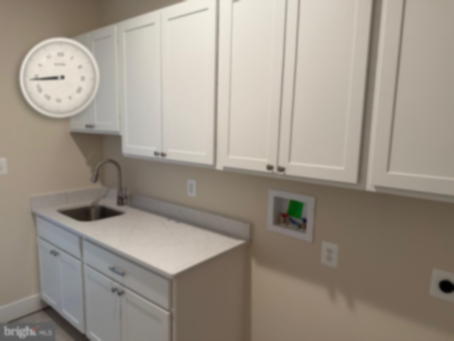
h=8 m=44
